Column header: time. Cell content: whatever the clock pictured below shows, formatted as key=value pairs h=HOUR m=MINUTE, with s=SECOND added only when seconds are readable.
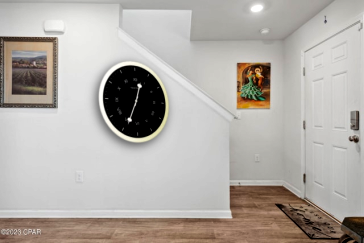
h=12 m=34
